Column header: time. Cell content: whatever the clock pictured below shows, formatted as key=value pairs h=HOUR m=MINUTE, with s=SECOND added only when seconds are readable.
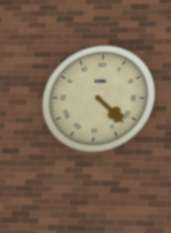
h=4 m=22
